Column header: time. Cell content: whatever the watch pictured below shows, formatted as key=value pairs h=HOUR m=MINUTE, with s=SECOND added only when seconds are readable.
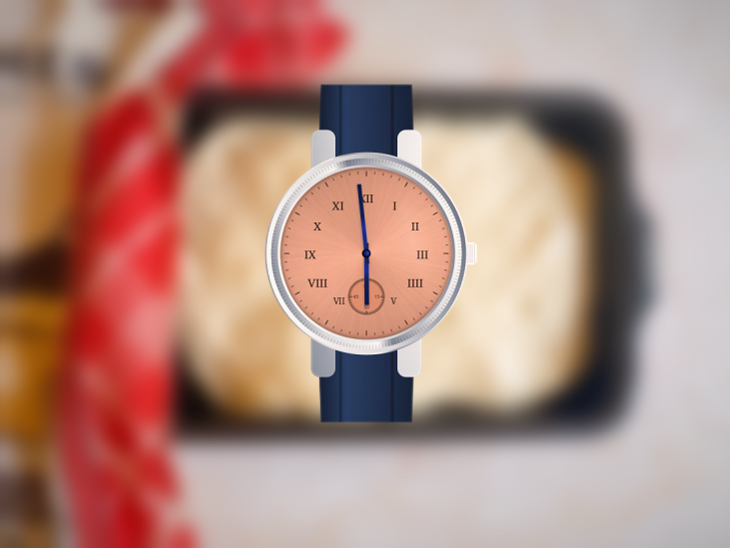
h=5 m=59
